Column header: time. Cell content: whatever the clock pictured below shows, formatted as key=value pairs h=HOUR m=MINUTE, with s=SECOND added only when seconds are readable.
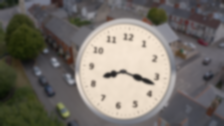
h=8 m=17
